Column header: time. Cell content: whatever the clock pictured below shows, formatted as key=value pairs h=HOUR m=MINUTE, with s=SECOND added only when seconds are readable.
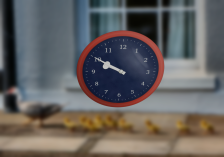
h=9 m=50
